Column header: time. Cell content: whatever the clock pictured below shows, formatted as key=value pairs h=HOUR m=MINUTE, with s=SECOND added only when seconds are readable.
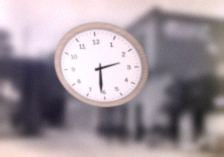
h=2 m=31
